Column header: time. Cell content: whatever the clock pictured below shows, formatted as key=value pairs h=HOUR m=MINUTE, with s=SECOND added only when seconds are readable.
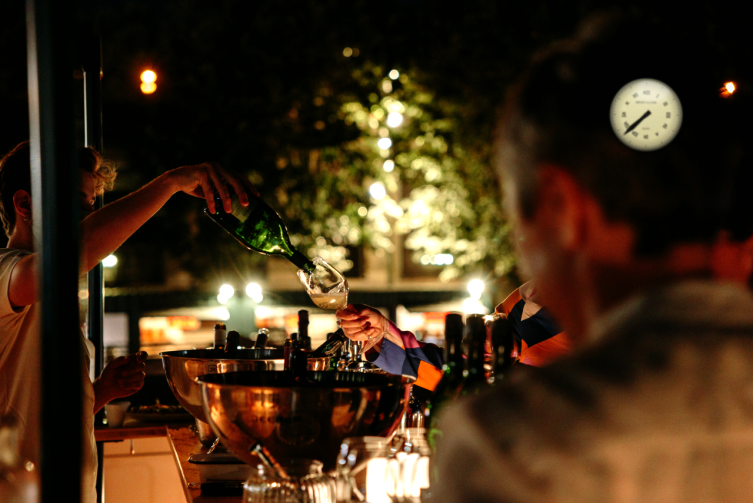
h=7 m=38
